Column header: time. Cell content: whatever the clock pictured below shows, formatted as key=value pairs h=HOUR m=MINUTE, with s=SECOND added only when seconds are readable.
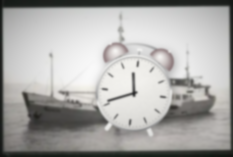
h=11 m=41
